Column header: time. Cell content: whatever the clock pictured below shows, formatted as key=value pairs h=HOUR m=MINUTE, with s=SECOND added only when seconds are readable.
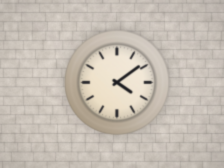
h=4 m=9
